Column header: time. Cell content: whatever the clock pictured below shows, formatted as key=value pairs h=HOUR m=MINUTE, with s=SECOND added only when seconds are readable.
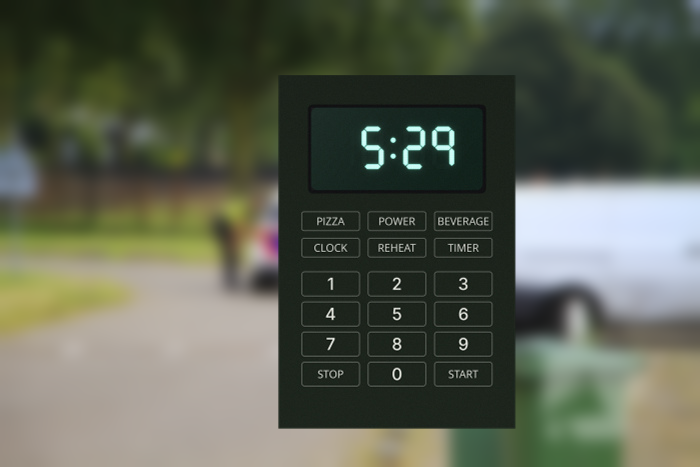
h=5 m=29
